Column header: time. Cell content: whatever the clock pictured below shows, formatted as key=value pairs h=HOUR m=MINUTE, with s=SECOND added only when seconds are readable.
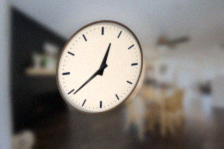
h=12 m=39
